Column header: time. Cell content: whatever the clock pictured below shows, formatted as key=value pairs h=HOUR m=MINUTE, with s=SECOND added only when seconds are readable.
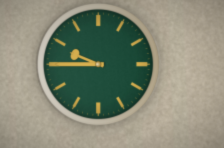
h=9 m=45
